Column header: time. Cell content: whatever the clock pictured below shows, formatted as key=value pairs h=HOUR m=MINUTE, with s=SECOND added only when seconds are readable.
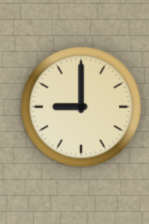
h=9 m=0
